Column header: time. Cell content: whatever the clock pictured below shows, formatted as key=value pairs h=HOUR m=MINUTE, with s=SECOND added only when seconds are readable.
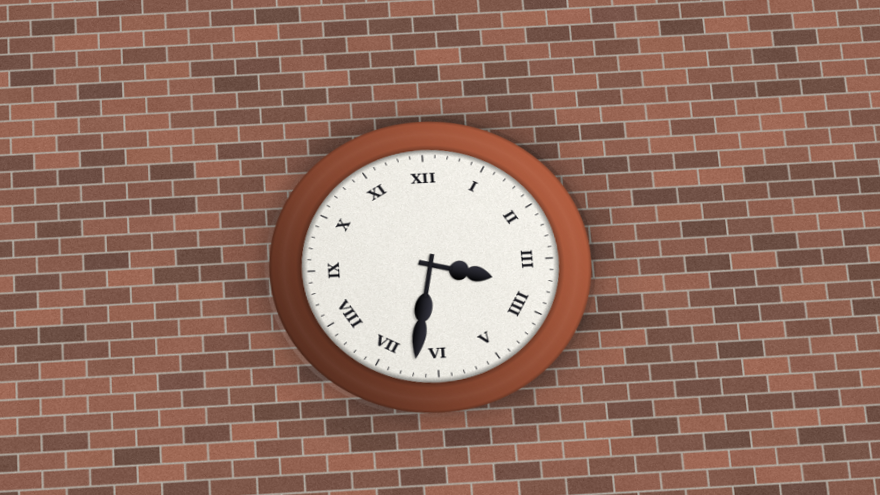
h=3 m=32
